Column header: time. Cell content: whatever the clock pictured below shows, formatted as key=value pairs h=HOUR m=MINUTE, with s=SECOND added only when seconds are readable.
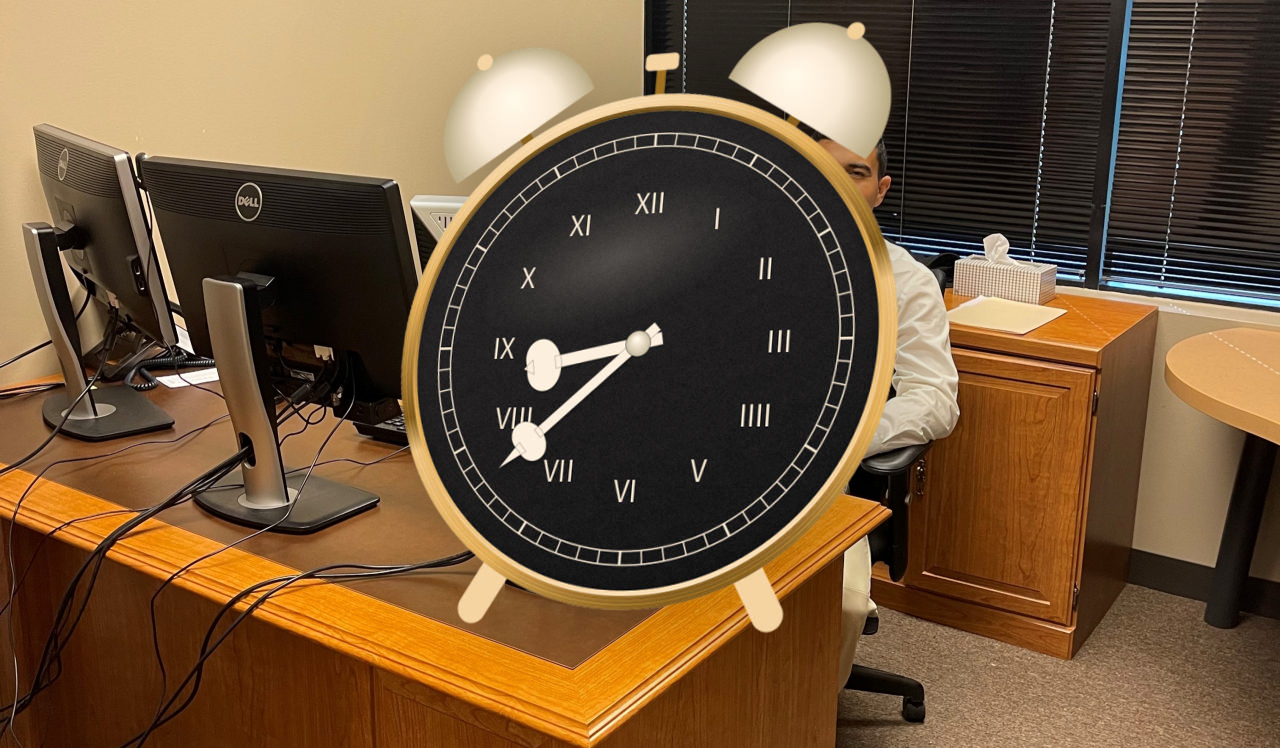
h=8 m=38
